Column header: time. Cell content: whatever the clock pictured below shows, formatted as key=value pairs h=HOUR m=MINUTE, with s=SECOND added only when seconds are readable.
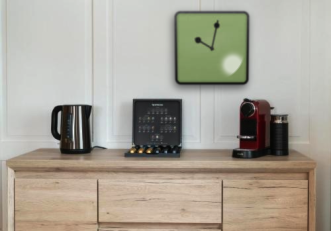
h=10 m=2
